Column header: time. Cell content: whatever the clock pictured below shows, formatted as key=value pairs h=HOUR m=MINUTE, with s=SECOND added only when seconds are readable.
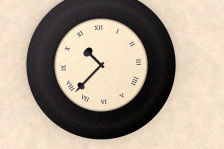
h=10 m=38
